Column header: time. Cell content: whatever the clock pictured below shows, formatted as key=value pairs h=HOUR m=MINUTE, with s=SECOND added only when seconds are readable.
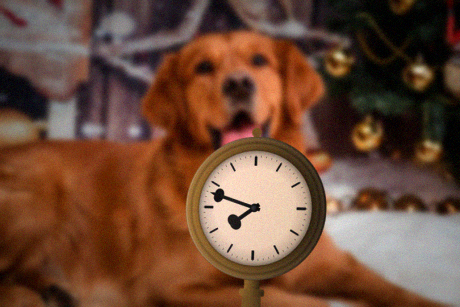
h=7 m=48
